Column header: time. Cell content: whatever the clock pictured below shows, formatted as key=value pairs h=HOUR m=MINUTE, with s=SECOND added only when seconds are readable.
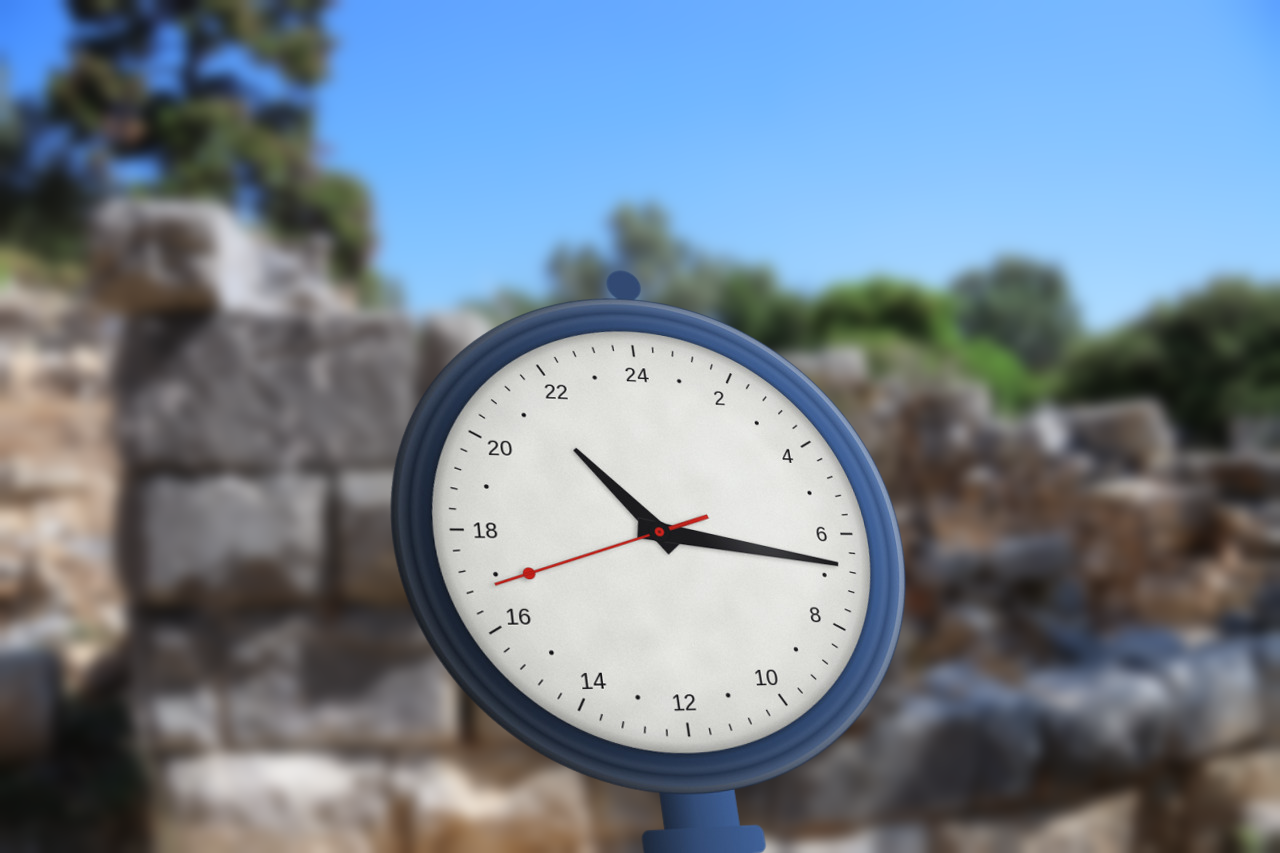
h=21 m=16 s=42
